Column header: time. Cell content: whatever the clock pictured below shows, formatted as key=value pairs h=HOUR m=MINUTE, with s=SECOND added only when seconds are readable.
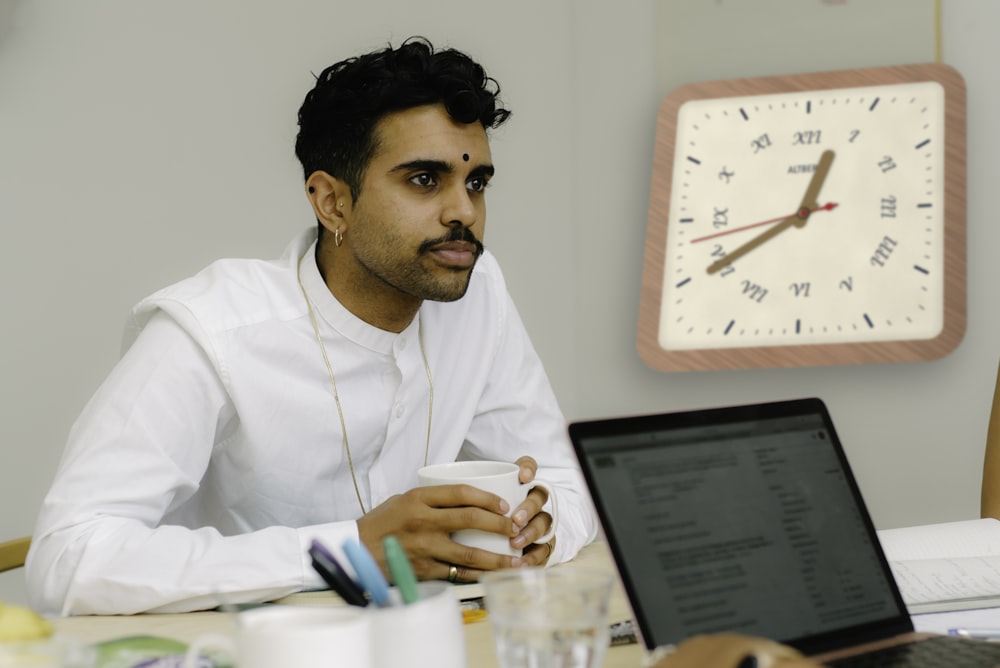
h=12 m=39 s=43
